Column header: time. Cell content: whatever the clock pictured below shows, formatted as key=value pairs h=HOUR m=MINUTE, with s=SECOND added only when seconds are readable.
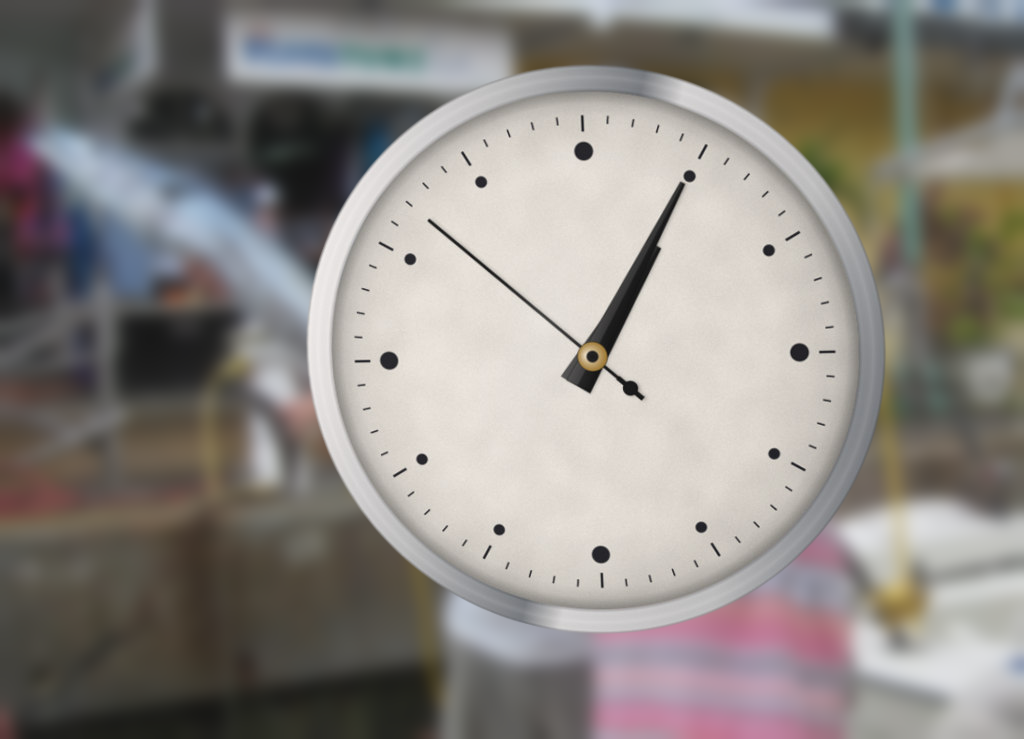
h=1 m=4 s=52
